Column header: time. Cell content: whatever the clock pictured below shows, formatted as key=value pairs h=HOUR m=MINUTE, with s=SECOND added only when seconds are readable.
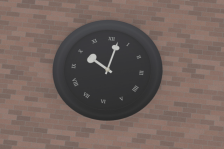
h=10 m=2
